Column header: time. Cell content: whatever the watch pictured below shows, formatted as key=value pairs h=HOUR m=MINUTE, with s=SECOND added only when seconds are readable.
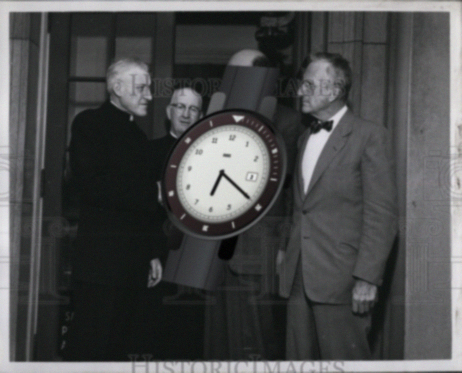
h=6 m=20
